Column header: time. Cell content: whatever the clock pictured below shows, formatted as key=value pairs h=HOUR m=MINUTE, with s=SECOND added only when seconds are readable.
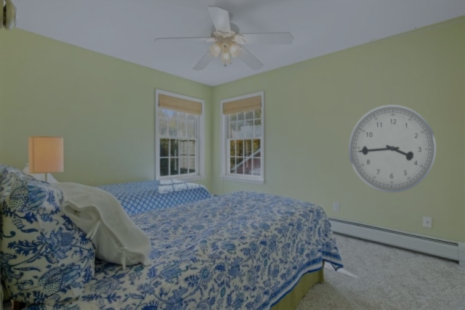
h=3 m=44
